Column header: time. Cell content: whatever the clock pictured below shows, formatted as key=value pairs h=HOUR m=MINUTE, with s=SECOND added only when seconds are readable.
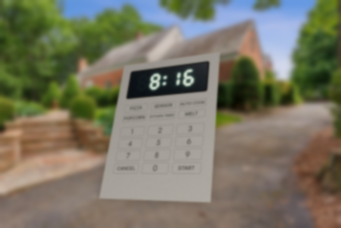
h=8 m=16
